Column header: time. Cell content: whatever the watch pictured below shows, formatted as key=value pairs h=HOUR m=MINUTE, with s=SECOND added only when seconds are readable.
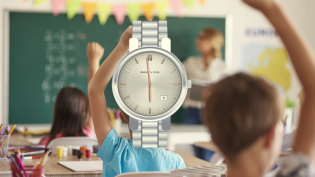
h=5 m=59
